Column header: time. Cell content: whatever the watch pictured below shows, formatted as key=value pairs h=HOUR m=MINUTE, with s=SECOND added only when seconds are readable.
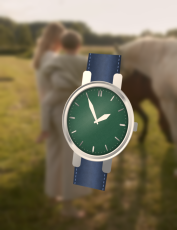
h=1 m=55
